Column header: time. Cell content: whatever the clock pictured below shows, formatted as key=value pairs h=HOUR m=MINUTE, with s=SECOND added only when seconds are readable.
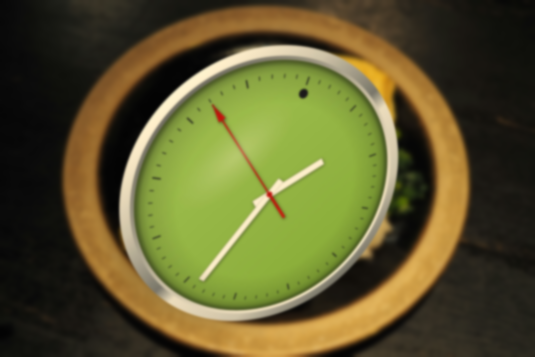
h=1 m=33 s=52
